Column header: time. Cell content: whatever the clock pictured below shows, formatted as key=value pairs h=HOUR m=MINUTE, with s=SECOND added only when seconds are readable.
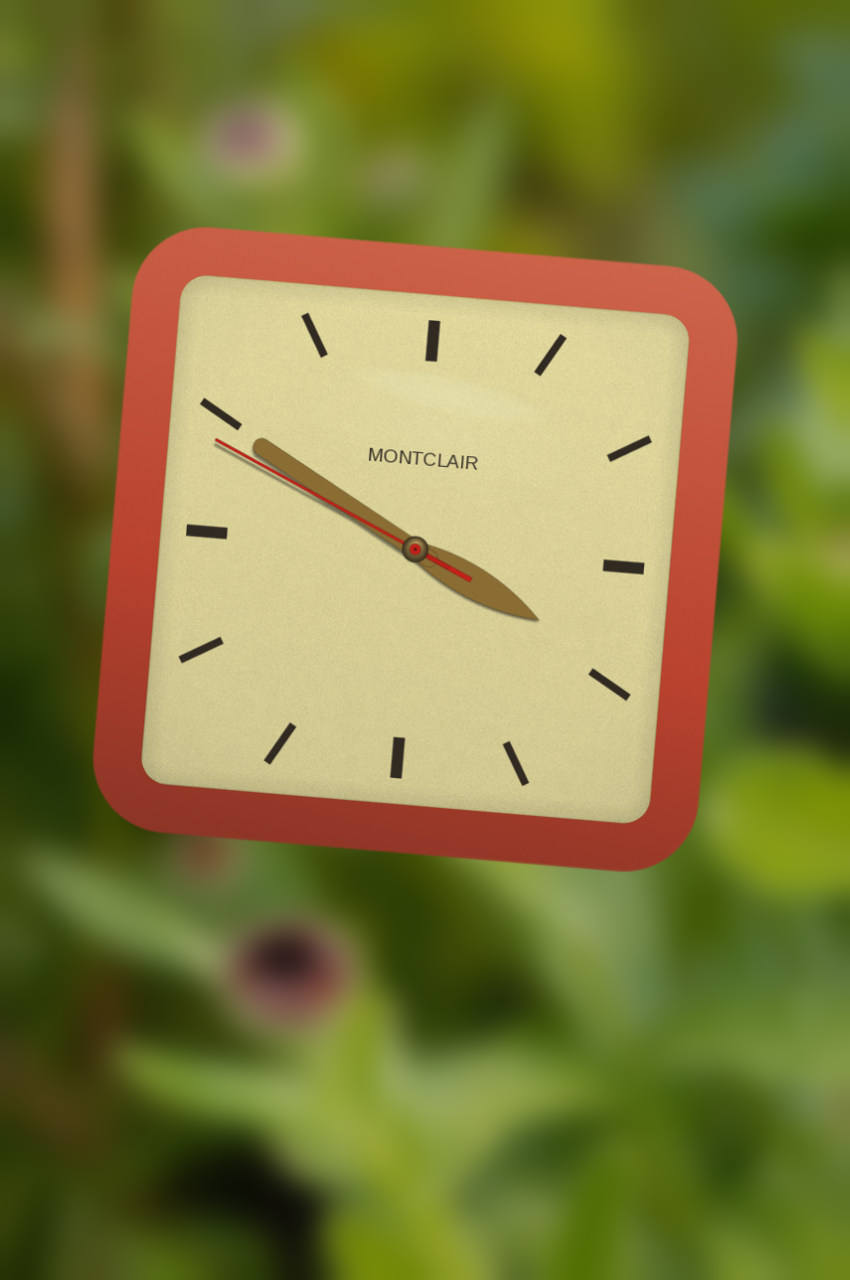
h=3 m=49 s=49
